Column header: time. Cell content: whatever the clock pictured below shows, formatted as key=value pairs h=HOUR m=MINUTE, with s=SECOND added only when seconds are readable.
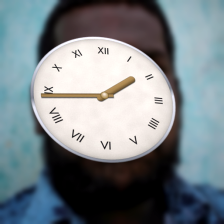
h=1 m=44
